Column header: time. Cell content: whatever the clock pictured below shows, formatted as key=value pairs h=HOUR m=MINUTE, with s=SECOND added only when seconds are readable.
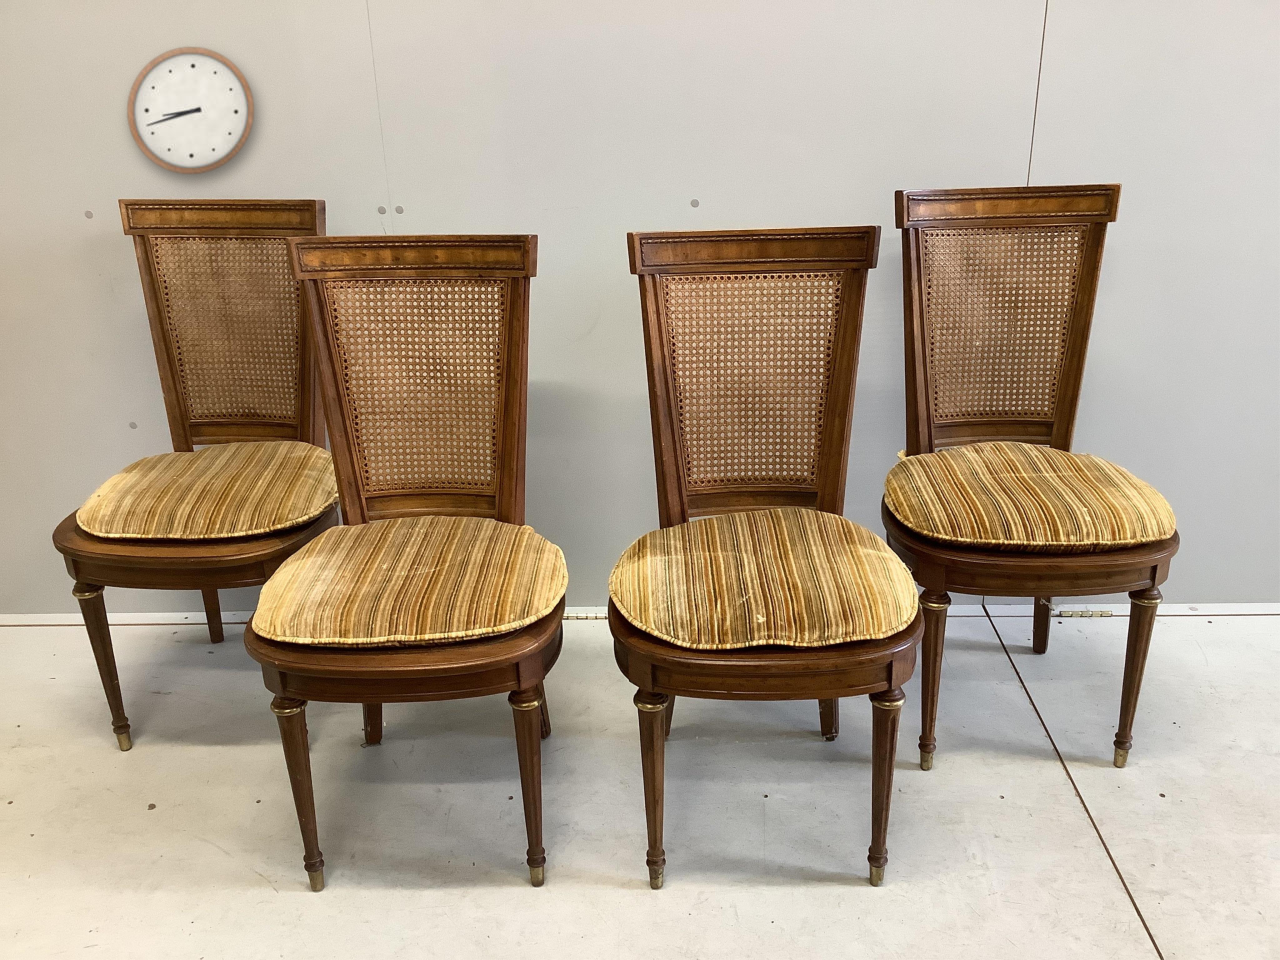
h=8 m=42
